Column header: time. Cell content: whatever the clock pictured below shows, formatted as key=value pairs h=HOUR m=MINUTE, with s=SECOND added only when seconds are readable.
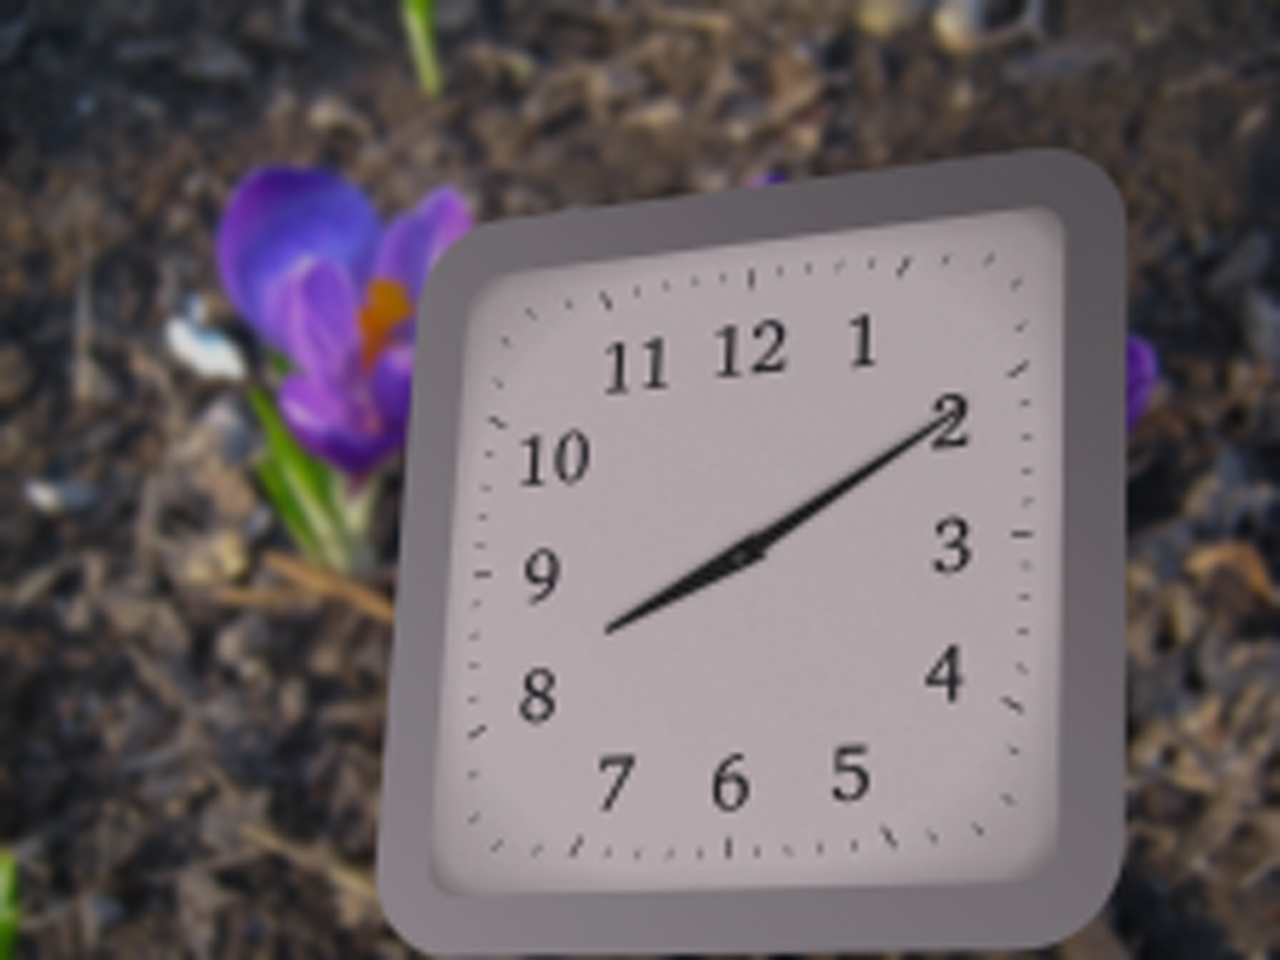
h=8 m=10
